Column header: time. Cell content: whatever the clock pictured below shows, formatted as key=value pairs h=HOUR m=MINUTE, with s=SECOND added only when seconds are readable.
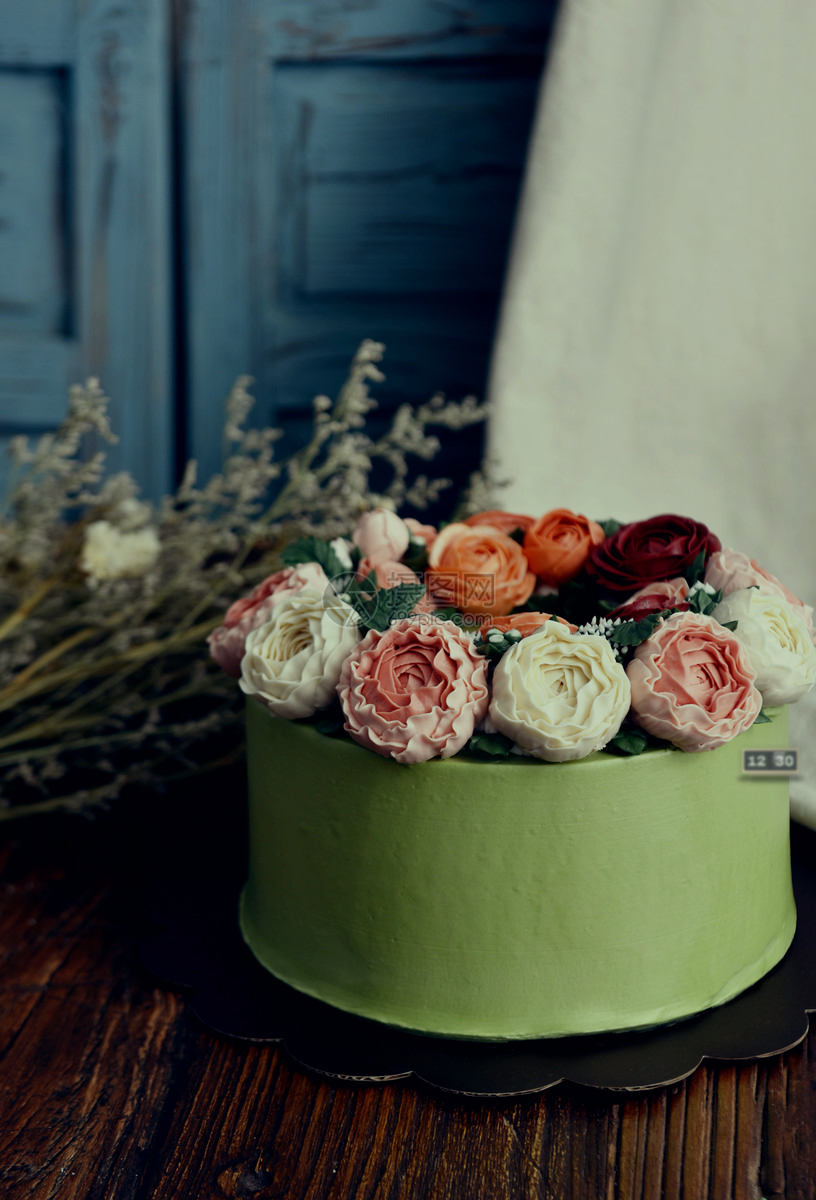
h=12 m=30
